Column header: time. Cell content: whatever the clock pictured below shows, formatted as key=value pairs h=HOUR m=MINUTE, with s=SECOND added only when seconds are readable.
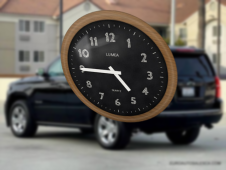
h=4 m=45
